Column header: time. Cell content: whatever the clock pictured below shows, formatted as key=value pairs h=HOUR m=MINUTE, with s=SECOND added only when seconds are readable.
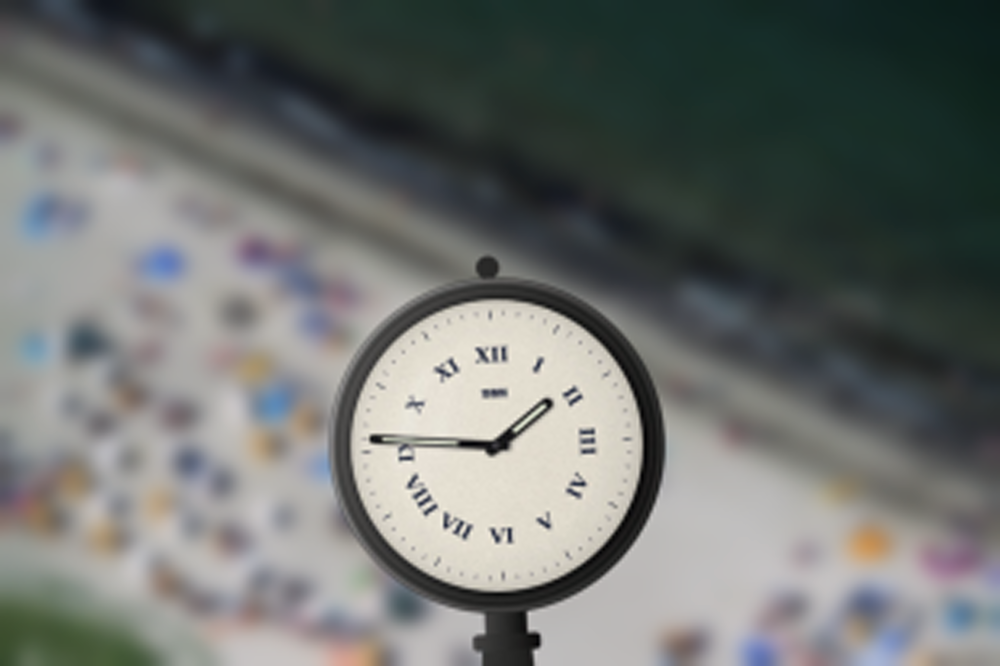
h=1 m=46
